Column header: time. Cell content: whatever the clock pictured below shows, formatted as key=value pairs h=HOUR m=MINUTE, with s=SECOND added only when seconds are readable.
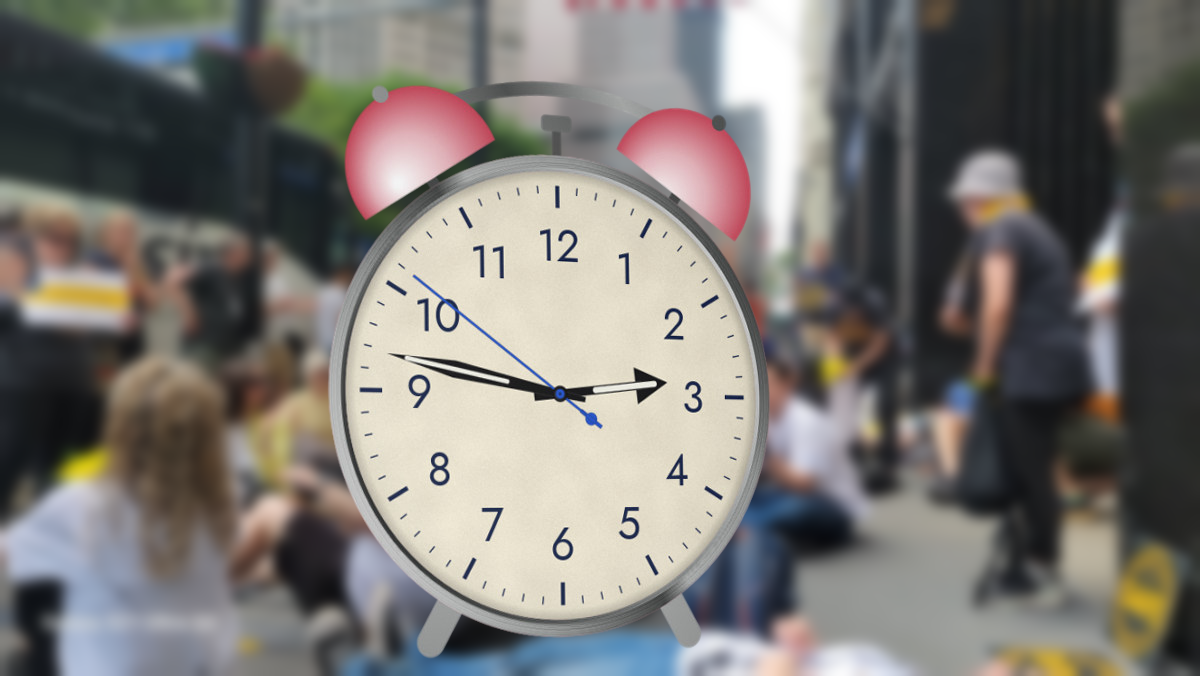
h=2 m=46 s=51
